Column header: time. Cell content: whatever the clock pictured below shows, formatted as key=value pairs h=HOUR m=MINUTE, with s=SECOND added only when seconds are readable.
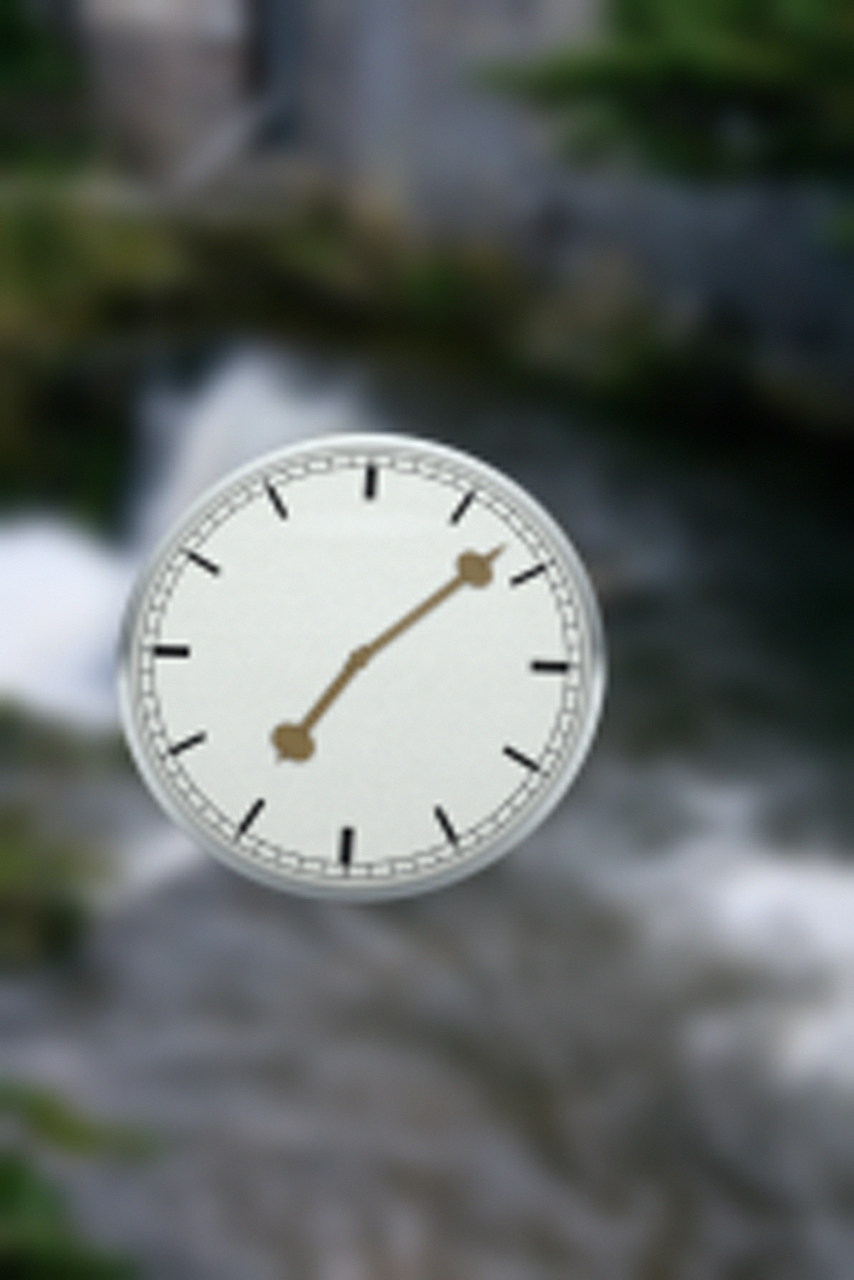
h=7 m=8
